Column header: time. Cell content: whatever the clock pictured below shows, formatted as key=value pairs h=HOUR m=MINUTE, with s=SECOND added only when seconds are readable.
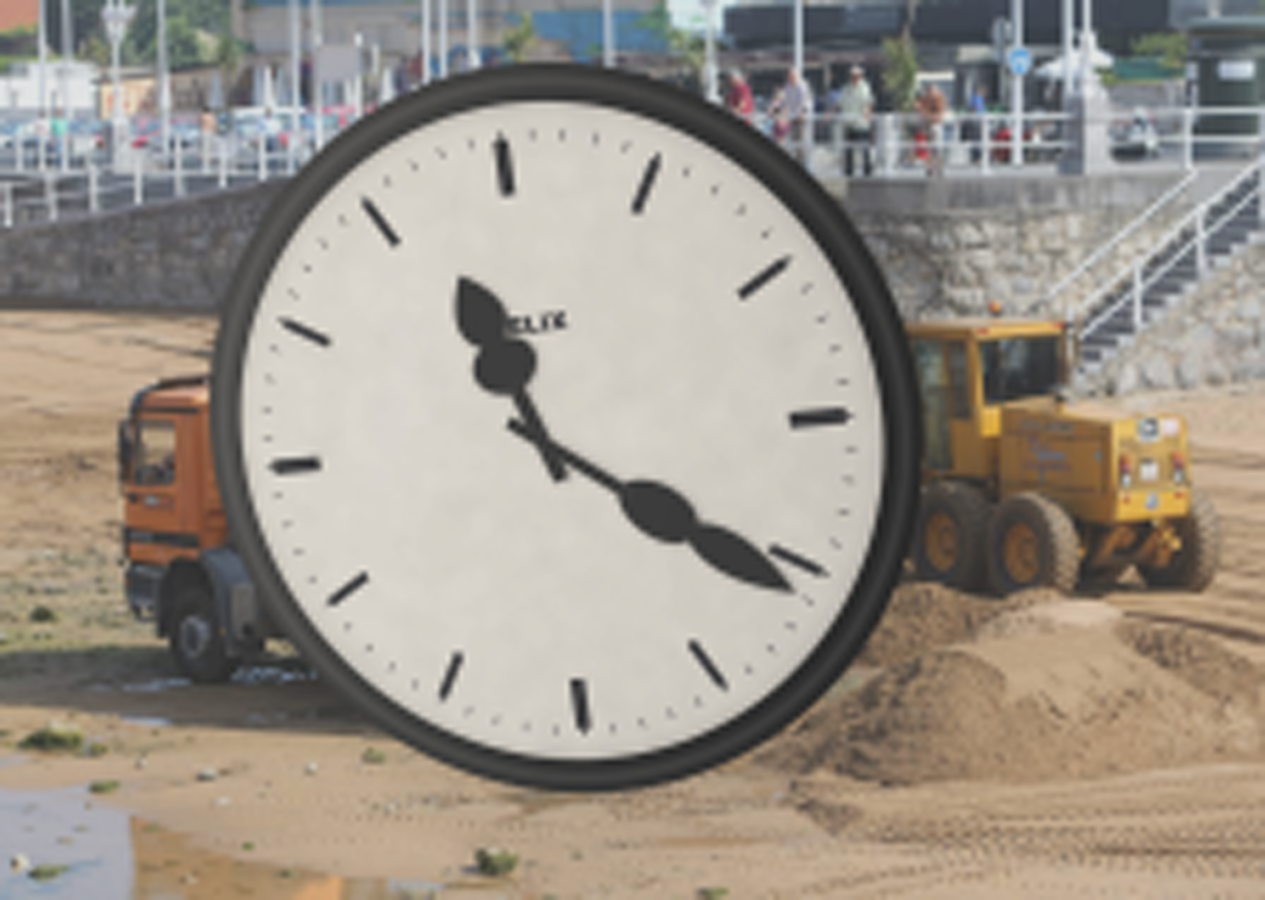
h=11 m=21
